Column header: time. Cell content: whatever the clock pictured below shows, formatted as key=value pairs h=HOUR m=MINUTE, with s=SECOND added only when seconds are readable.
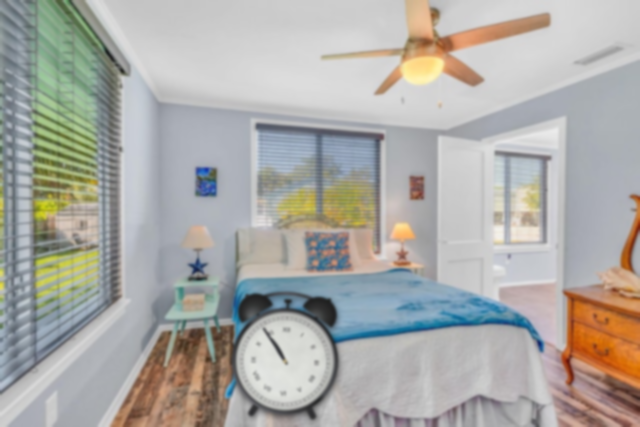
h=10 m=54
